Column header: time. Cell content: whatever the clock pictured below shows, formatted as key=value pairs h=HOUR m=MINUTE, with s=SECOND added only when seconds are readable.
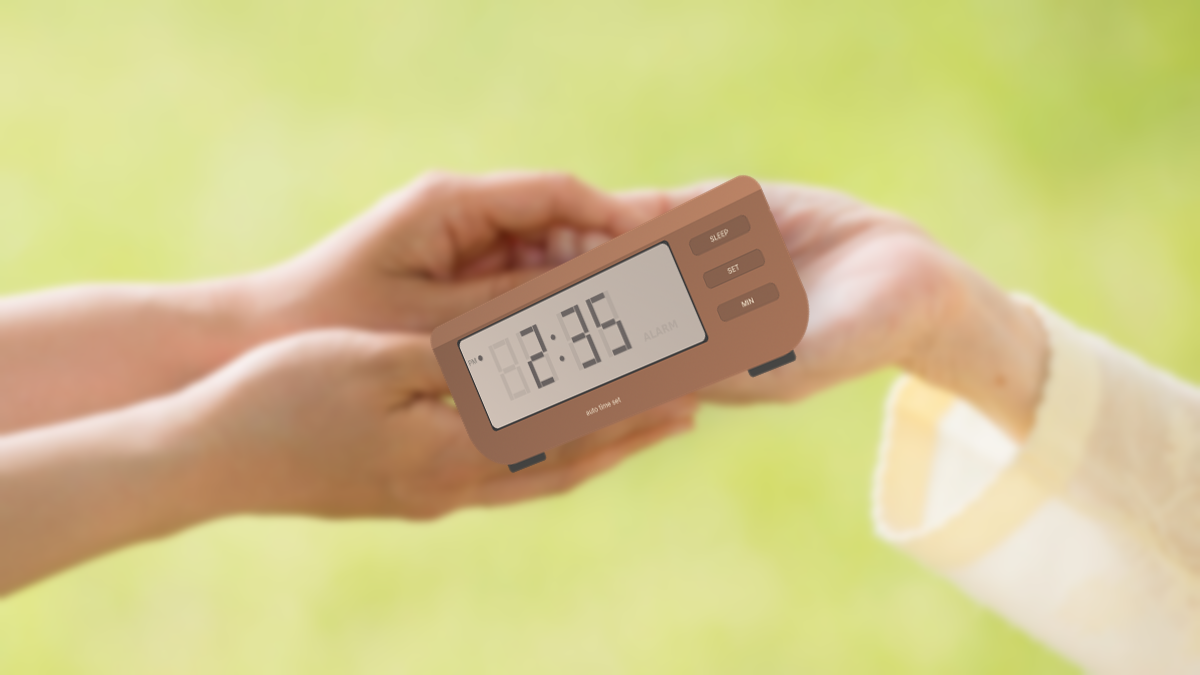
h=2 m=35
